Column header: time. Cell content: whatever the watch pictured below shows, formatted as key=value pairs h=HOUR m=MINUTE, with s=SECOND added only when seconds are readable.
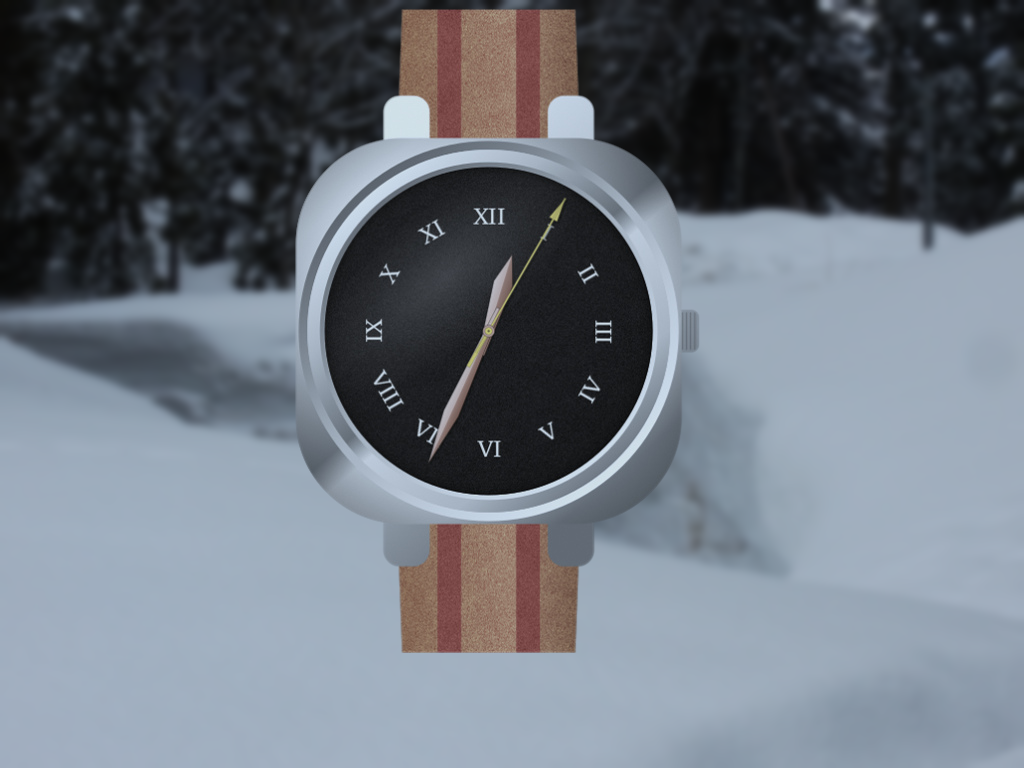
h=12 m=34 s=5
